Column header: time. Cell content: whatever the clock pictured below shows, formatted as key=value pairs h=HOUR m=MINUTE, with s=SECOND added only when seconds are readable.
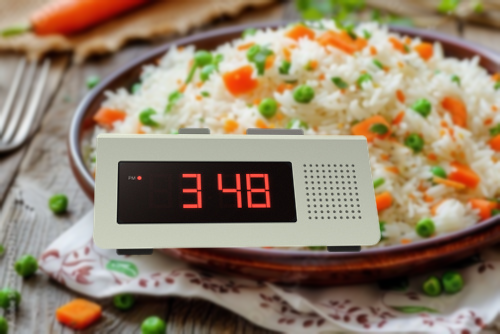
h=3 m=48
